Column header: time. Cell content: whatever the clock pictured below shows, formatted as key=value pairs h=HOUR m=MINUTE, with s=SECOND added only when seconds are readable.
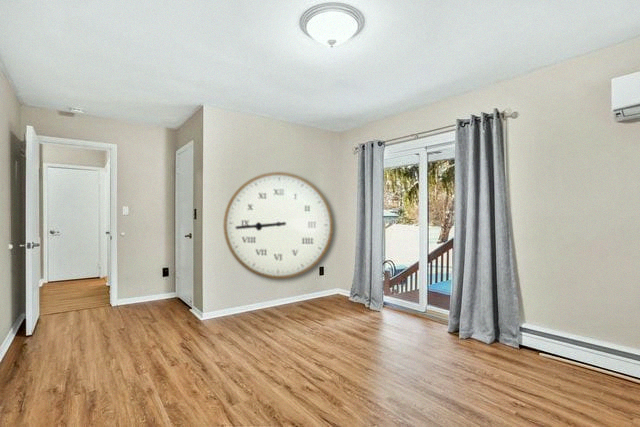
h=8 m=44
